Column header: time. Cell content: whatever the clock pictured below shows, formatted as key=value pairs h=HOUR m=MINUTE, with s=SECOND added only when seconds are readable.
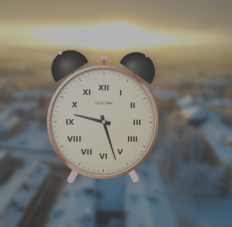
h=9 m=27
